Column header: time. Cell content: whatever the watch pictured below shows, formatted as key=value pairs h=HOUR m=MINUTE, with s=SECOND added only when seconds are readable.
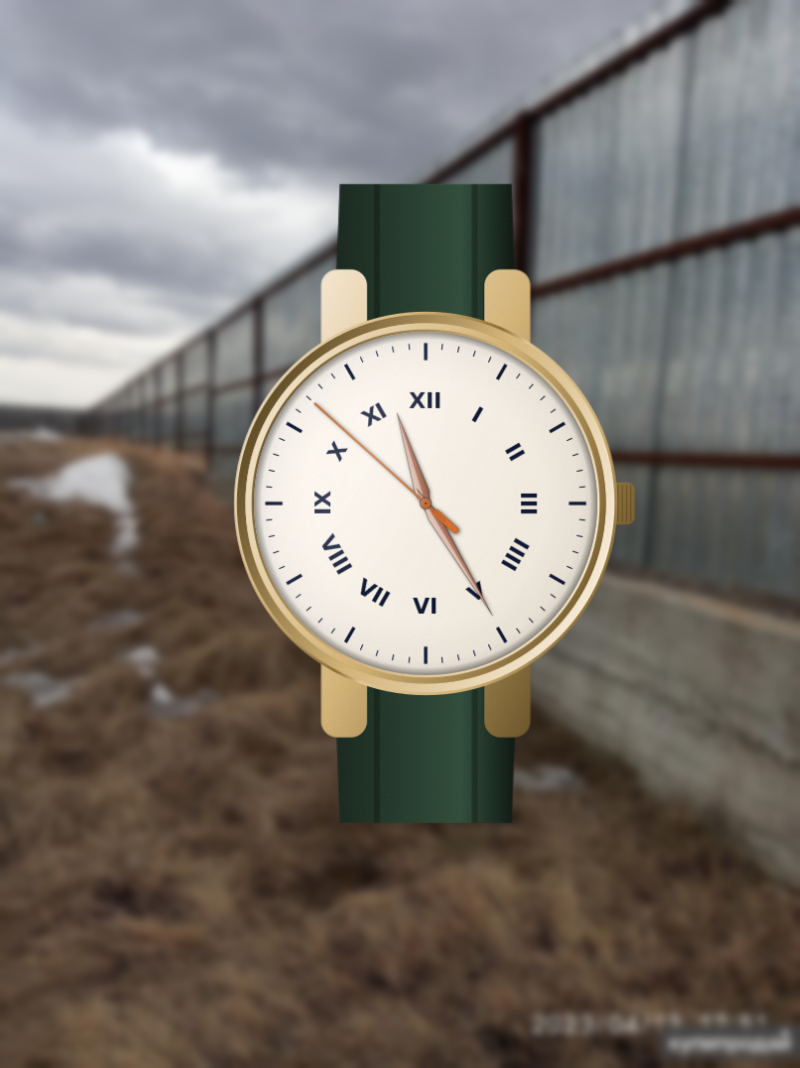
h=11 m=24 s=52
